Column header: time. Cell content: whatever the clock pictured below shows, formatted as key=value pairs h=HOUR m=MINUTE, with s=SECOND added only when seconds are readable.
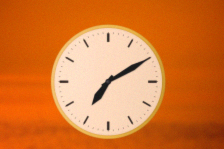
h=7 m=10
